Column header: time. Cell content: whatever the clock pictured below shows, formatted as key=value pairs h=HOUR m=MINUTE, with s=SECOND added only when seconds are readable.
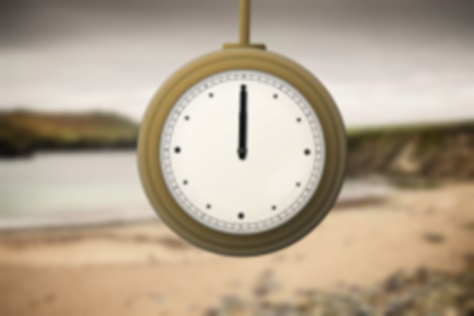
h=12 m=0
